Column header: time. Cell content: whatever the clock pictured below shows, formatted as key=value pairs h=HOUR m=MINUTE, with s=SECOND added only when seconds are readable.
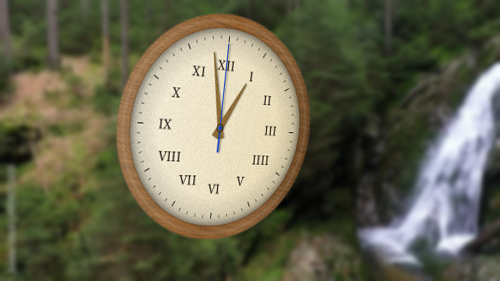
h=12 m=58 s=0
